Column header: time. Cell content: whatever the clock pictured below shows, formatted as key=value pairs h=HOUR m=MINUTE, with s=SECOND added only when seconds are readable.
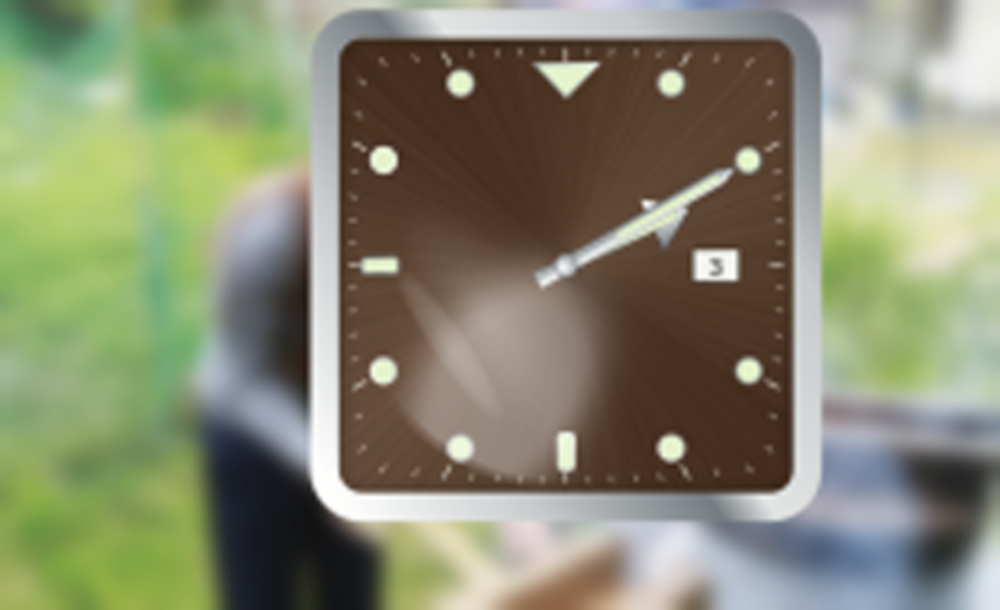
h=2 m=10
